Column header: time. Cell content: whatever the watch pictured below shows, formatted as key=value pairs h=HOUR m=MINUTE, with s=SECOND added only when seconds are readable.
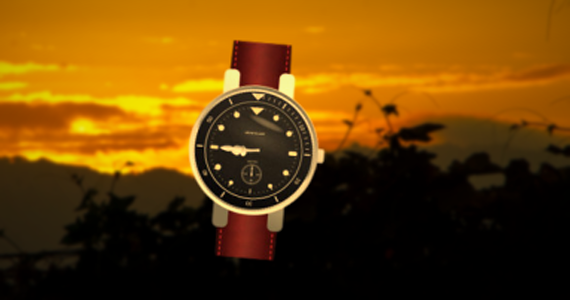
h=8 m=45
